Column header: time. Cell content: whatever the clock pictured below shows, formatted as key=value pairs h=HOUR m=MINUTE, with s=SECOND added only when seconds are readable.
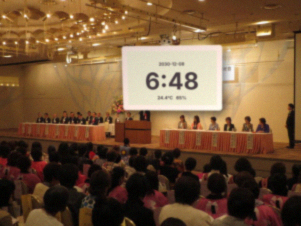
h=6 m=48
